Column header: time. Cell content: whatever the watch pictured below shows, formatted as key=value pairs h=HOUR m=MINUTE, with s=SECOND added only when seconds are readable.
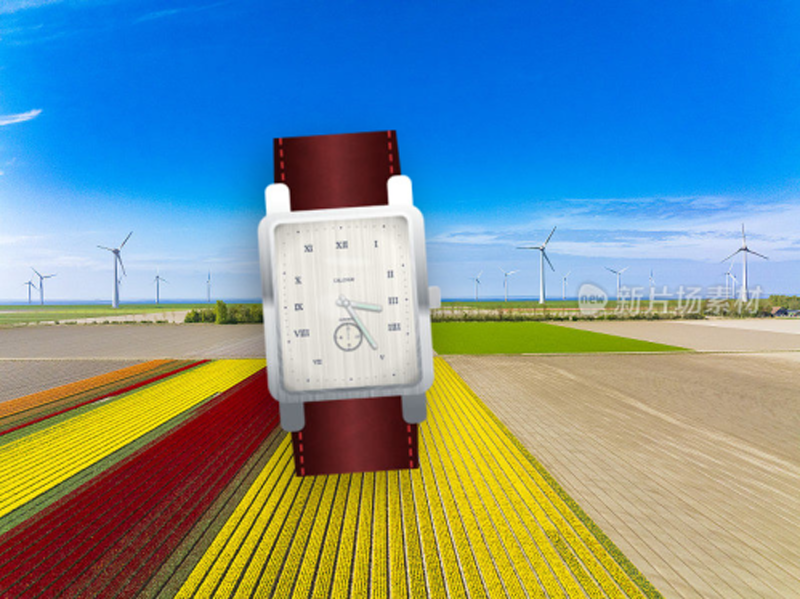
h=3 m=25
